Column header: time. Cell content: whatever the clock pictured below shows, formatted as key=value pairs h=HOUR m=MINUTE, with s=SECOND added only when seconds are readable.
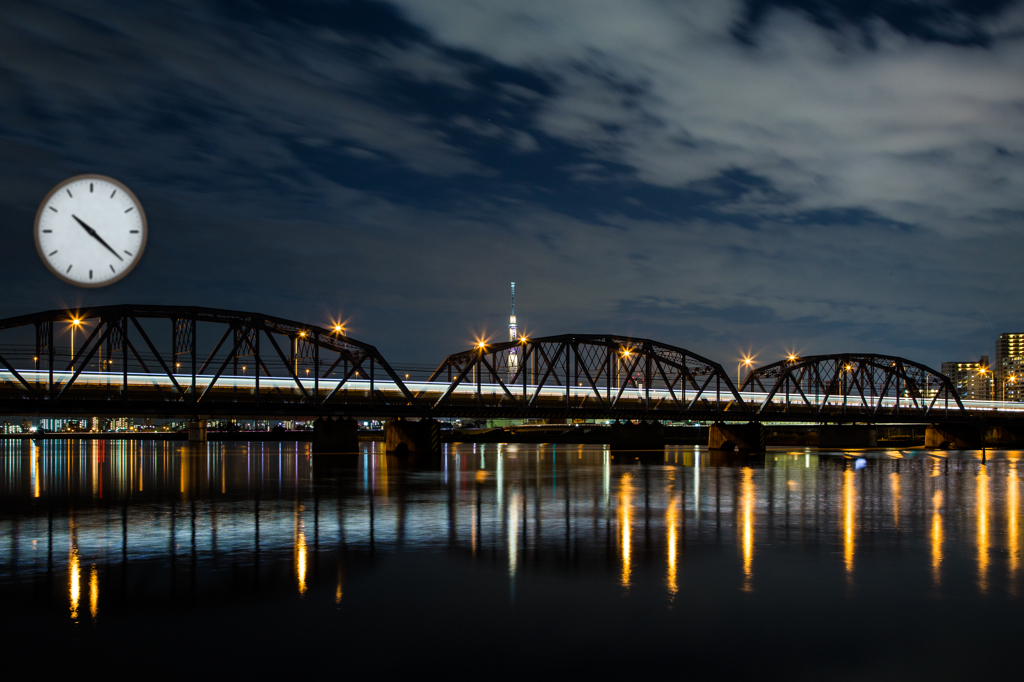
h=10 m=22
